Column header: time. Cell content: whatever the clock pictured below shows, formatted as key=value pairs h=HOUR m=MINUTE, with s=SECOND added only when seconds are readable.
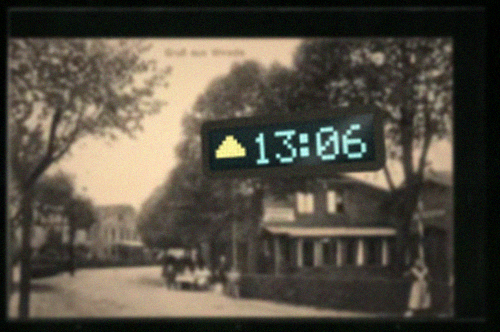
h=13 m=6
